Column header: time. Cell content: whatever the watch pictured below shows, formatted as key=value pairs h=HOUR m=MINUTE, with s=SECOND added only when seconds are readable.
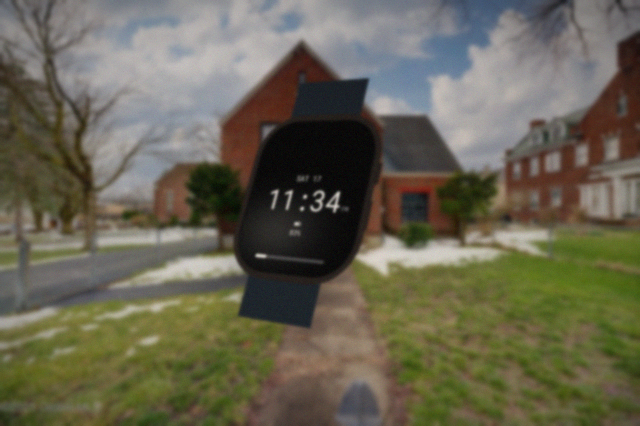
h=11 m=34
